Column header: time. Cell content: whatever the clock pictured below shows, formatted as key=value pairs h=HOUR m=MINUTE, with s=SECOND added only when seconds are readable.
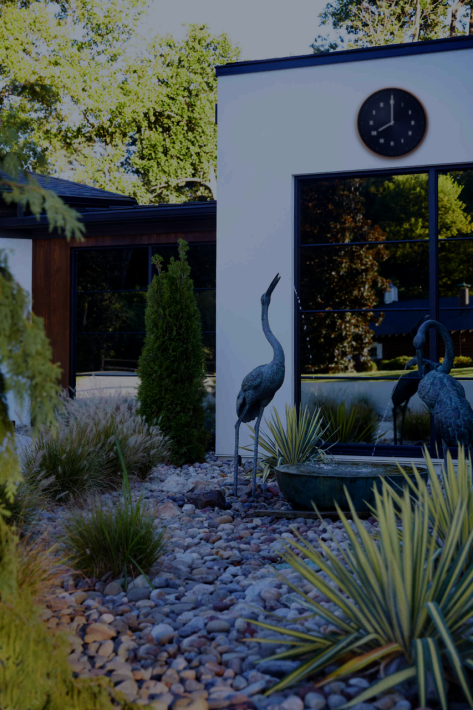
h=8 m=0
